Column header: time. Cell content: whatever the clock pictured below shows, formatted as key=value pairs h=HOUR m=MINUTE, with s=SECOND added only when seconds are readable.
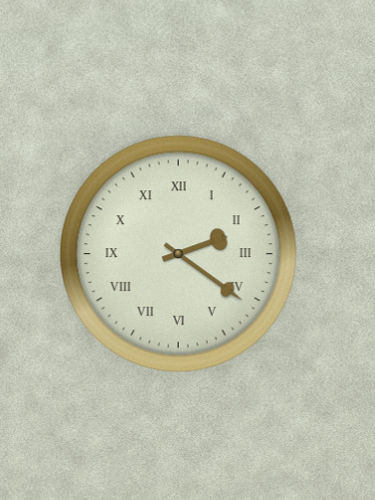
h=2 m=21
